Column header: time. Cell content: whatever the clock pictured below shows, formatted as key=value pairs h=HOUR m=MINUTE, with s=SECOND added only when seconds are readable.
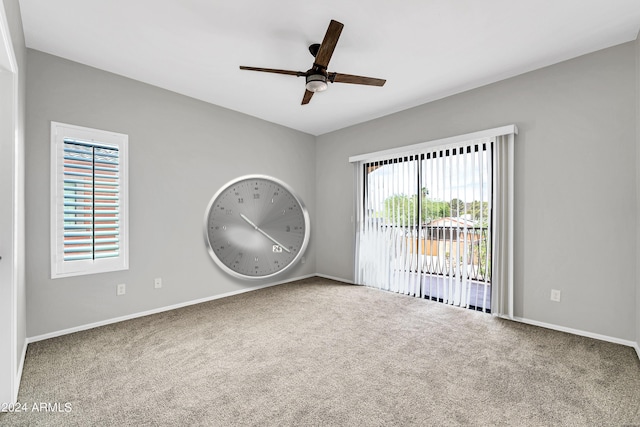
h=10 m=21
